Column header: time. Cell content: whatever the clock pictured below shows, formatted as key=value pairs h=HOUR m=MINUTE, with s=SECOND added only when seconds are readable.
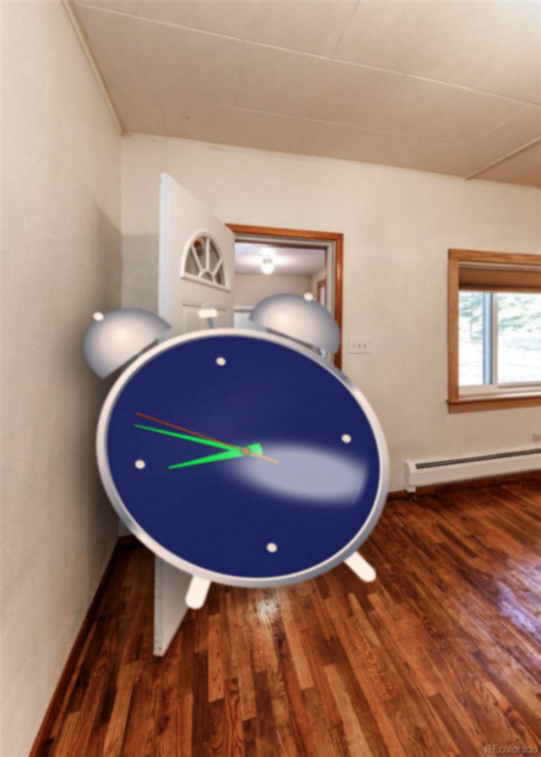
h=8 m=48 s=50
